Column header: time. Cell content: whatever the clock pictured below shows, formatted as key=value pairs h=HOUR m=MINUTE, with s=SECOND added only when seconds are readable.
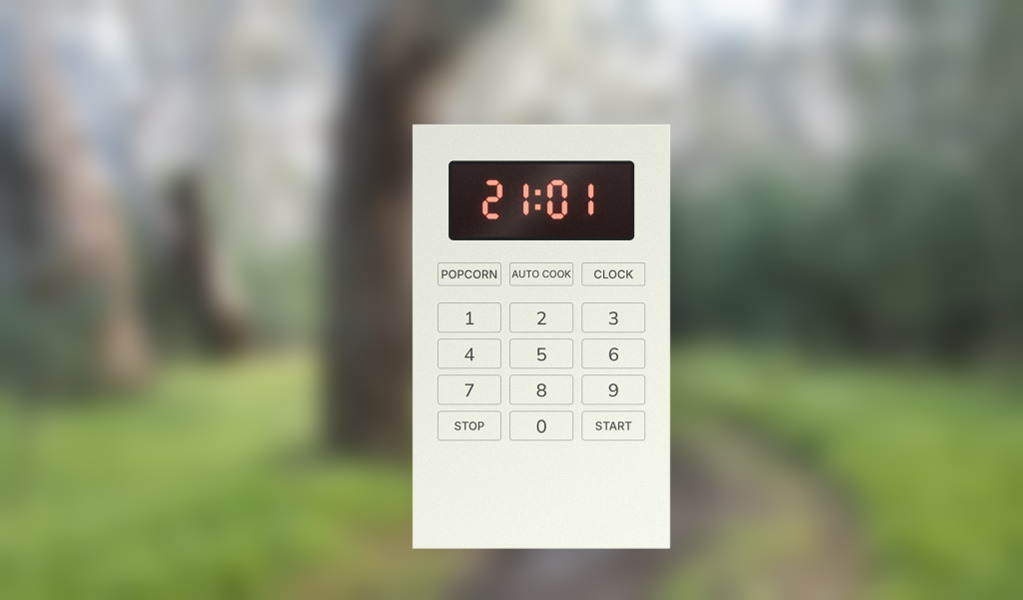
h=21 m=1
